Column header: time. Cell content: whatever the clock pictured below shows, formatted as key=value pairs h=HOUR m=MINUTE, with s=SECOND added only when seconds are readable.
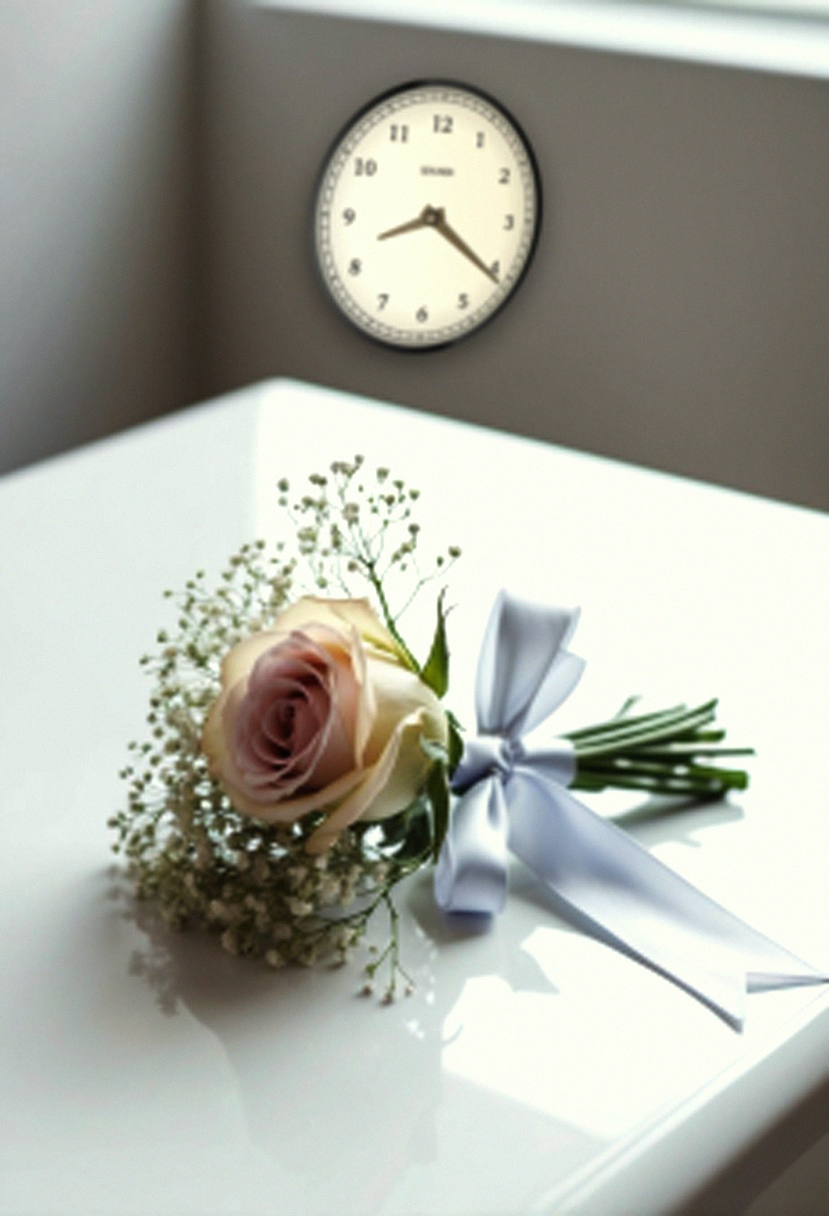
h=8 m=21
